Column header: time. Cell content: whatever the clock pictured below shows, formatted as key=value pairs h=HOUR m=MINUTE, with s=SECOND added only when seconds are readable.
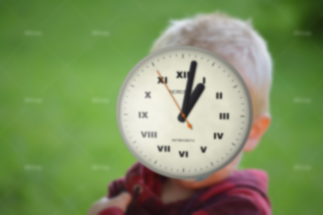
h=1 m=1 s=55
